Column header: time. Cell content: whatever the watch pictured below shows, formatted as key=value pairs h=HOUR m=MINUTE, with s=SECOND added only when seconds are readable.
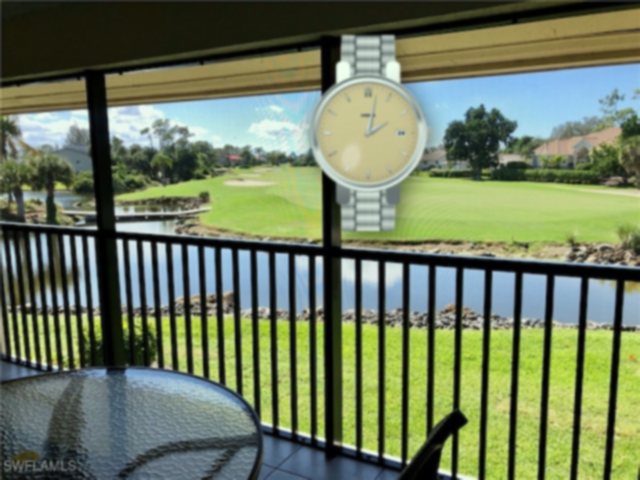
h=2 m=2
